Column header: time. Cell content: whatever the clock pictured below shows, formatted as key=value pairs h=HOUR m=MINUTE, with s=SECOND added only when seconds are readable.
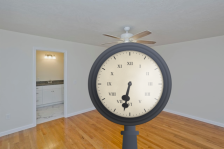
h=6 m=32
